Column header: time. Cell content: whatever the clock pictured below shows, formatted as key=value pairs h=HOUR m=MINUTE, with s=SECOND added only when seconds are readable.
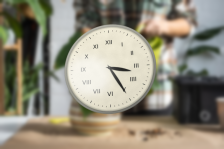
h=3 m=25
